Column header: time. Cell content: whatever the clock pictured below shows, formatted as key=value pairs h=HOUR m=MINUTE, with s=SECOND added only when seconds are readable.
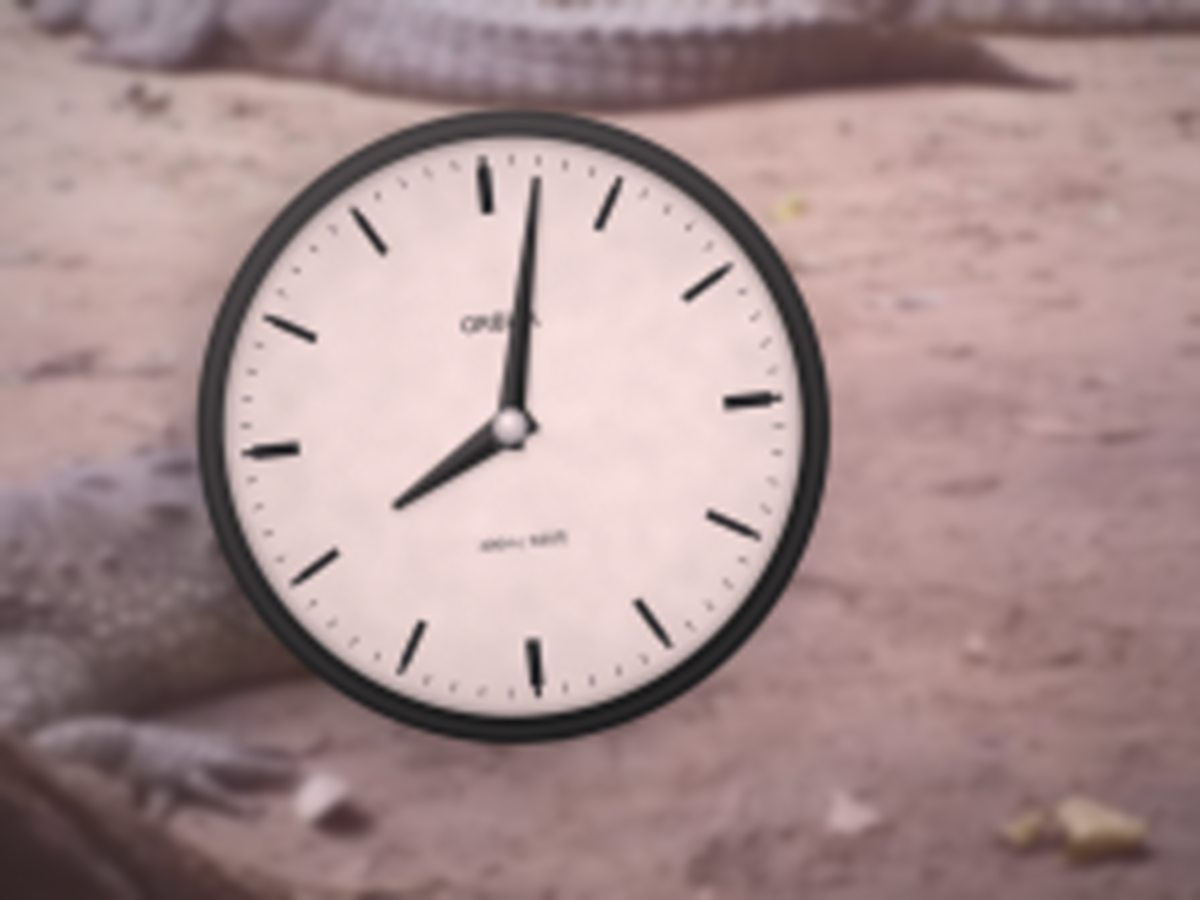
h=8 m=2
